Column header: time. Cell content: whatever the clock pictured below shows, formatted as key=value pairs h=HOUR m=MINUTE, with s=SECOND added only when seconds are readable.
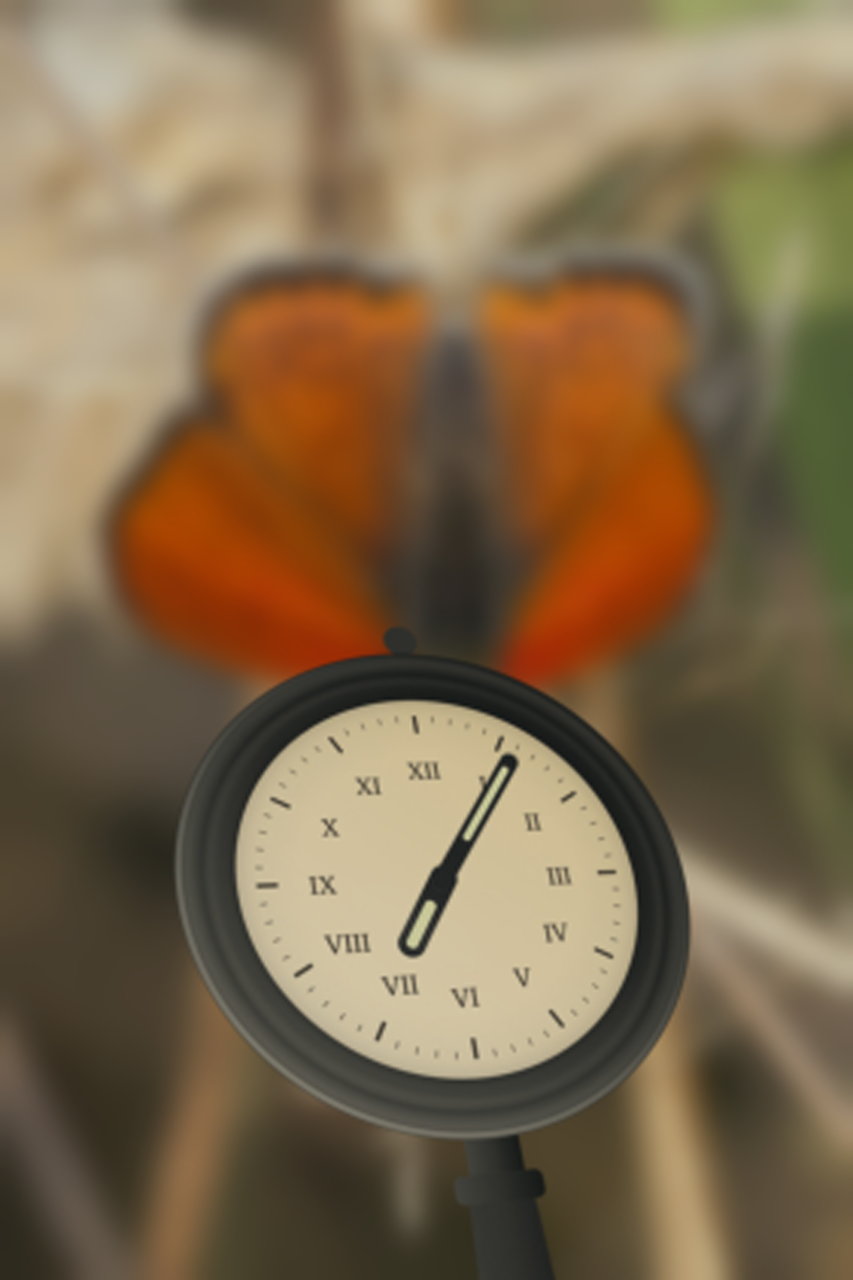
h=7 m=6
